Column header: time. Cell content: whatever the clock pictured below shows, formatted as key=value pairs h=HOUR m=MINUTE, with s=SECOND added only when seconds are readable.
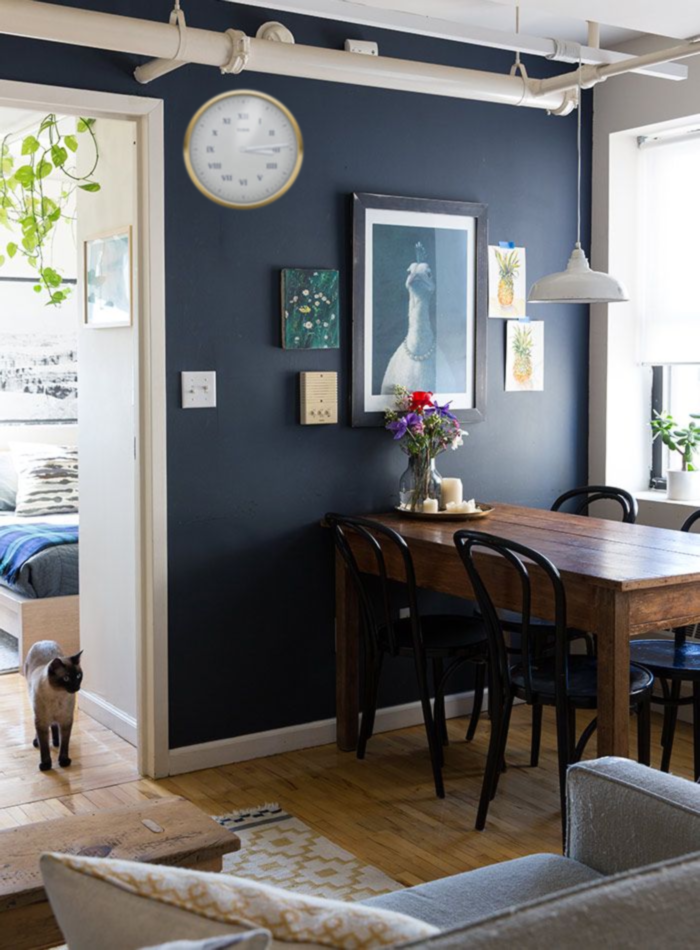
h=3 m=14
